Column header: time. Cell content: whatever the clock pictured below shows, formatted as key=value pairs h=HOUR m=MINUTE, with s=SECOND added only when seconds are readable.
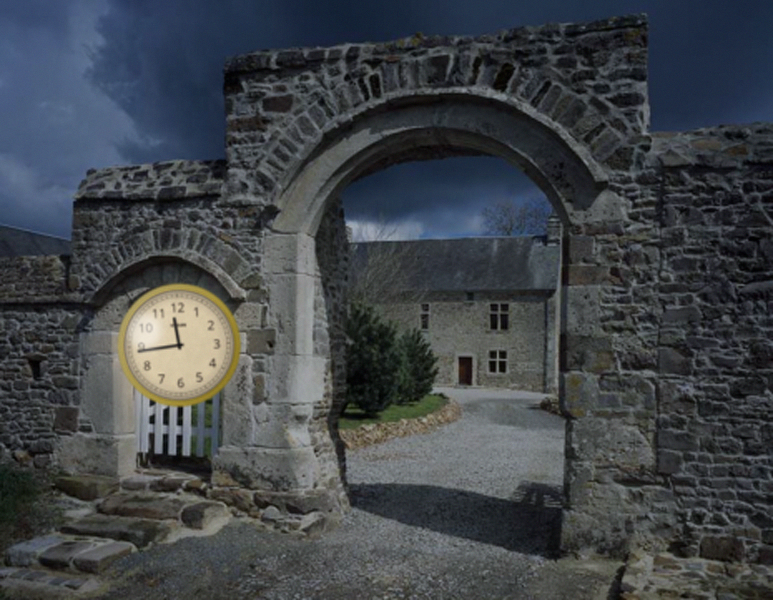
h=11 m=44
